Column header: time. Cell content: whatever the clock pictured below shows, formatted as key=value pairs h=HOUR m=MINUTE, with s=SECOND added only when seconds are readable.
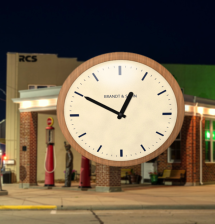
h=12 m=50
